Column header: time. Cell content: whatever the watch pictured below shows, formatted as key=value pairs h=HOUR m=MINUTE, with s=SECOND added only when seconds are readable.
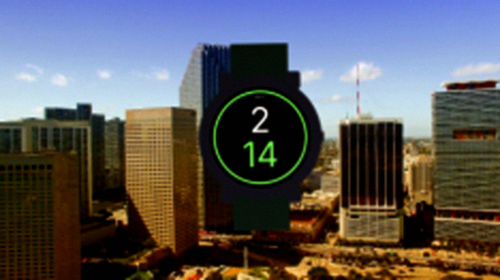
h=2 m=14
